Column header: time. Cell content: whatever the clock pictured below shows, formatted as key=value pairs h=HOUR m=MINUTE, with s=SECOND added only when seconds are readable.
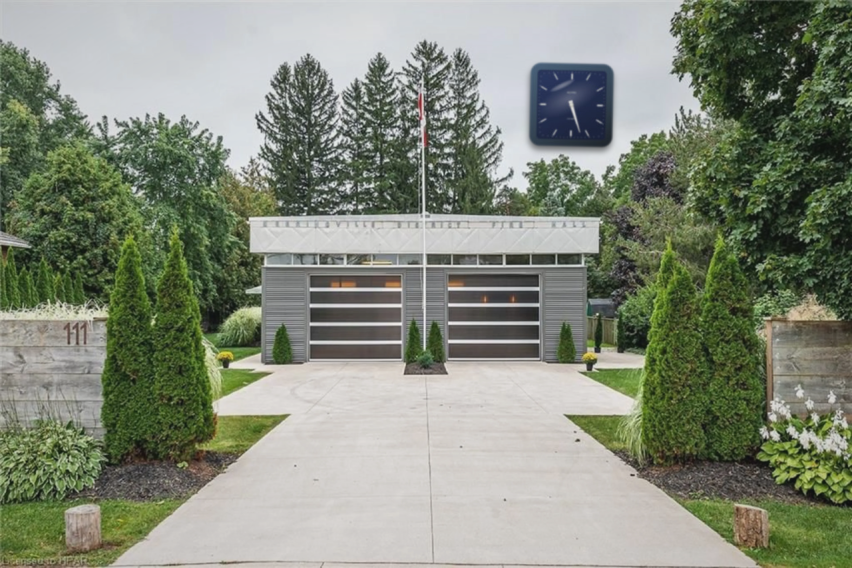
h=5 m=27
